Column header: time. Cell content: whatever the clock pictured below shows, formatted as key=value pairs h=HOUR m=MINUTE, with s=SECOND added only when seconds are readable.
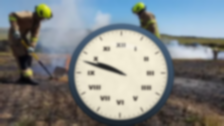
h=9 m=48
